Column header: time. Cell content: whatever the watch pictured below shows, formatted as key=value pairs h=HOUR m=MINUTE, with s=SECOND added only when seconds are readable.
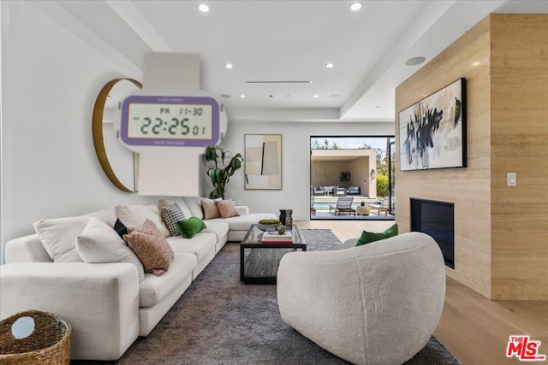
h=22 m=25 s=1
